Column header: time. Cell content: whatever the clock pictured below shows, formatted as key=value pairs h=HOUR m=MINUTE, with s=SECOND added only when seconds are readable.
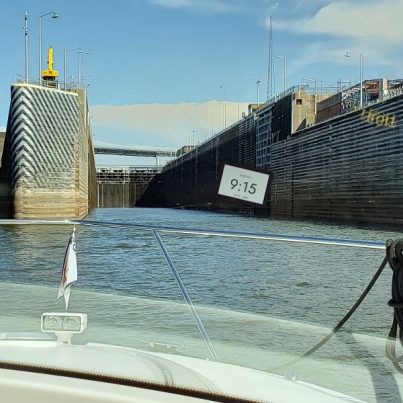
h=9 m=15
